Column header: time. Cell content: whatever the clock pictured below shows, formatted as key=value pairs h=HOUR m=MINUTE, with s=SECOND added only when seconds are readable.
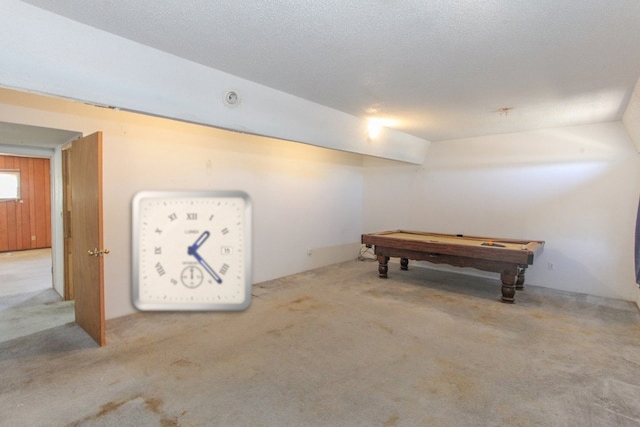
h=1 m=23
